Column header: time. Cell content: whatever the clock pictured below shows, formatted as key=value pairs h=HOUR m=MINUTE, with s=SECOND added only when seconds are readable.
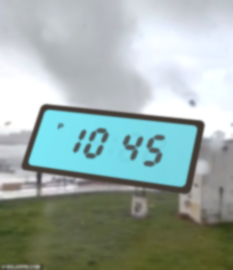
h=10 m=45
